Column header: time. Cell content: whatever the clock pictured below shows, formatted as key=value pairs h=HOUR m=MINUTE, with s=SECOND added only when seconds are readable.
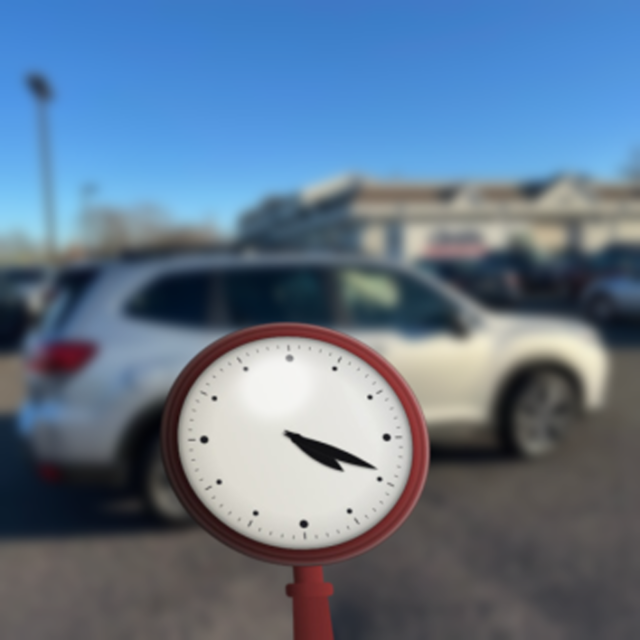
h=4 m=19
